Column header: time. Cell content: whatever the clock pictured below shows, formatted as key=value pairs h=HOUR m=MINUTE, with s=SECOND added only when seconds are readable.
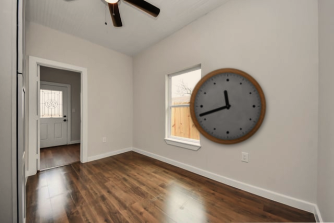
h=11 m=42
